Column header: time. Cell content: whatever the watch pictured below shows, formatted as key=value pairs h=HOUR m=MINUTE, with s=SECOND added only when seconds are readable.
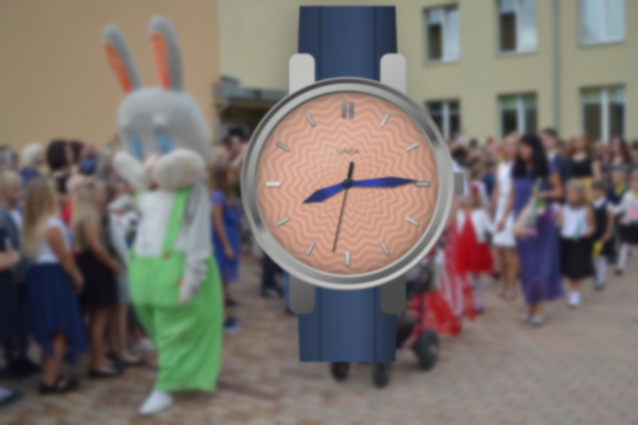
h=8 m=14 s=32
